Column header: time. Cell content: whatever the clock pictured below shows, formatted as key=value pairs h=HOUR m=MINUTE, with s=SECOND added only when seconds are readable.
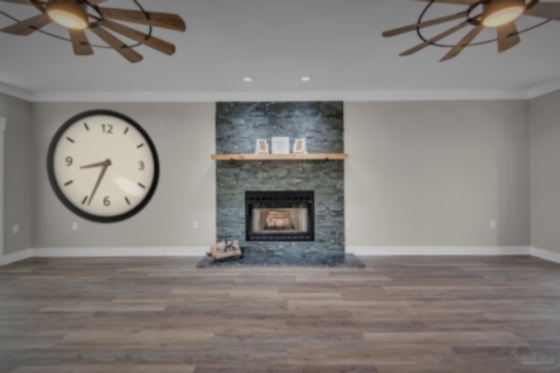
h=8 m=34
